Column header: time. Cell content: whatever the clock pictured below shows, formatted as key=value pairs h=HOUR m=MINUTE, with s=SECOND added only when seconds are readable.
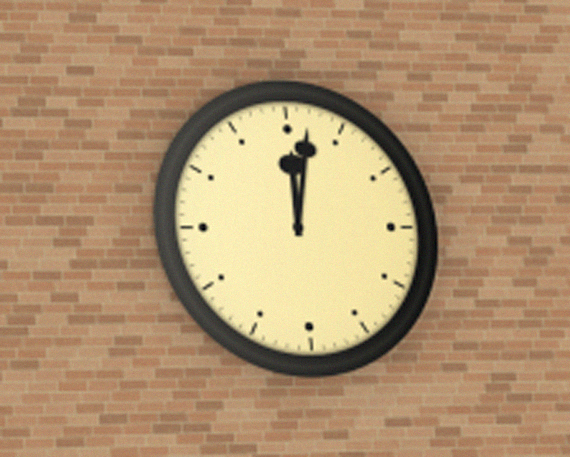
h=12 m=2
